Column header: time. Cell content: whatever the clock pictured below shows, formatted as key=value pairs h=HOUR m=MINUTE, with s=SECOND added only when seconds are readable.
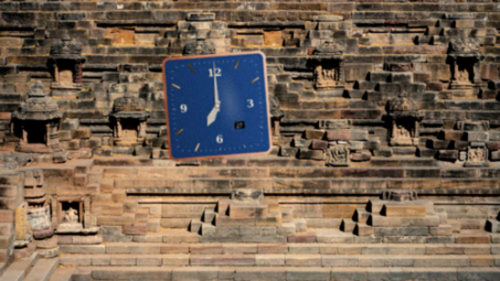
h=7 m=0
